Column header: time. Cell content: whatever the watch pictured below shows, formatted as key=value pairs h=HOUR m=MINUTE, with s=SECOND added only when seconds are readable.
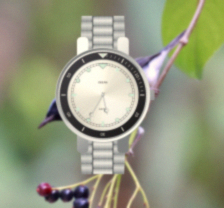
h=5 m=35
